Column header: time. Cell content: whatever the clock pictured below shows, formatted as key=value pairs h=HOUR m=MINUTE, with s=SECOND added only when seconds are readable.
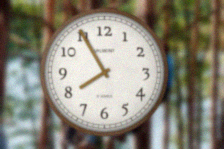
h=7 m=55
